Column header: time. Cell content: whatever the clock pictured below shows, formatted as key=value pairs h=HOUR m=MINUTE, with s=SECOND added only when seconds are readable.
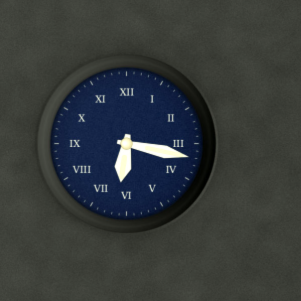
h=6 m=17
